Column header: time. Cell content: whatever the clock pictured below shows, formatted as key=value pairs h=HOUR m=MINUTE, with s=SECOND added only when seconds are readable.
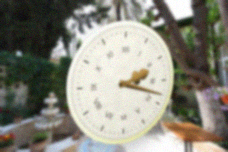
h=2 m=18
